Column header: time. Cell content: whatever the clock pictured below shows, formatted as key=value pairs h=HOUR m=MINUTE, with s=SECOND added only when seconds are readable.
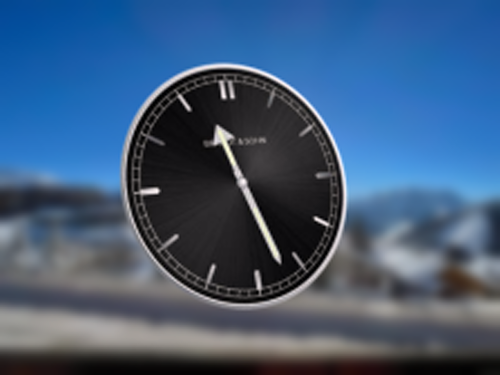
h=11 m=27
